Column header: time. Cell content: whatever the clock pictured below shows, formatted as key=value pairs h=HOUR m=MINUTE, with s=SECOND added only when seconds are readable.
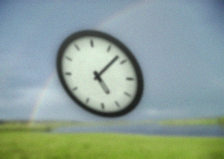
h=5 m=8
